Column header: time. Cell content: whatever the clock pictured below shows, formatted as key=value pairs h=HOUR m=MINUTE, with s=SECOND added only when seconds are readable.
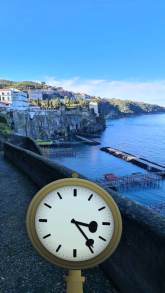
h=3 m=24
